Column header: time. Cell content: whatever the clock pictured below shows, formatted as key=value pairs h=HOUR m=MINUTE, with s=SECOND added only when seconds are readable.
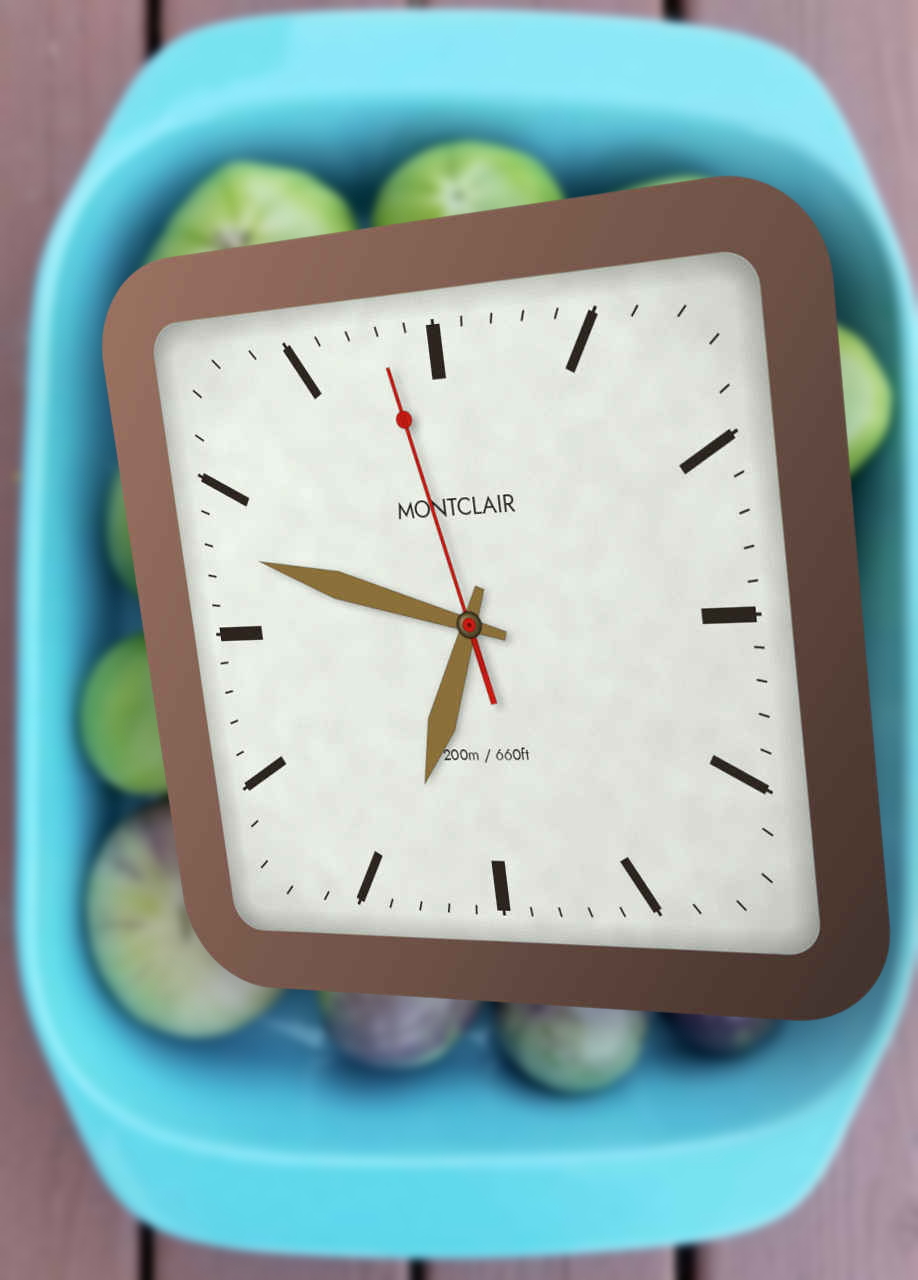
h=6 m=47 s=58
